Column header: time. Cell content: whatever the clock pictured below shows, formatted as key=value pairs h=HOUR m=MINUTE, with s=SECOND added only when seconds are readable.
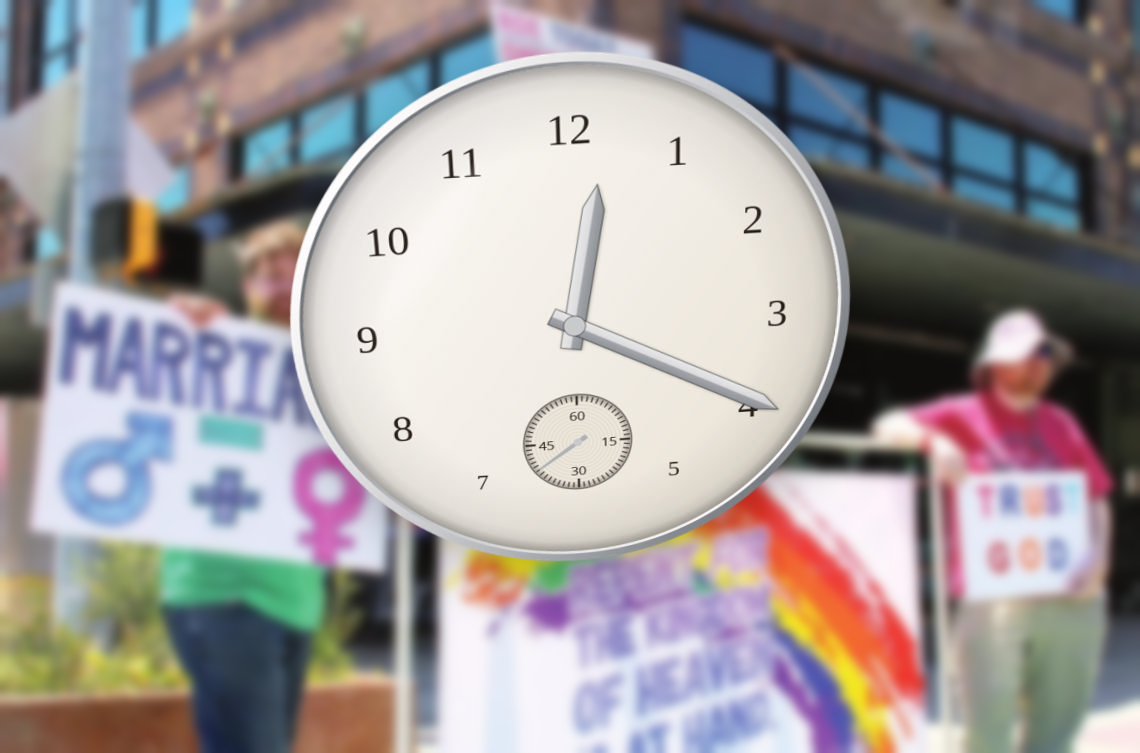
h=12 m=19 s=39
